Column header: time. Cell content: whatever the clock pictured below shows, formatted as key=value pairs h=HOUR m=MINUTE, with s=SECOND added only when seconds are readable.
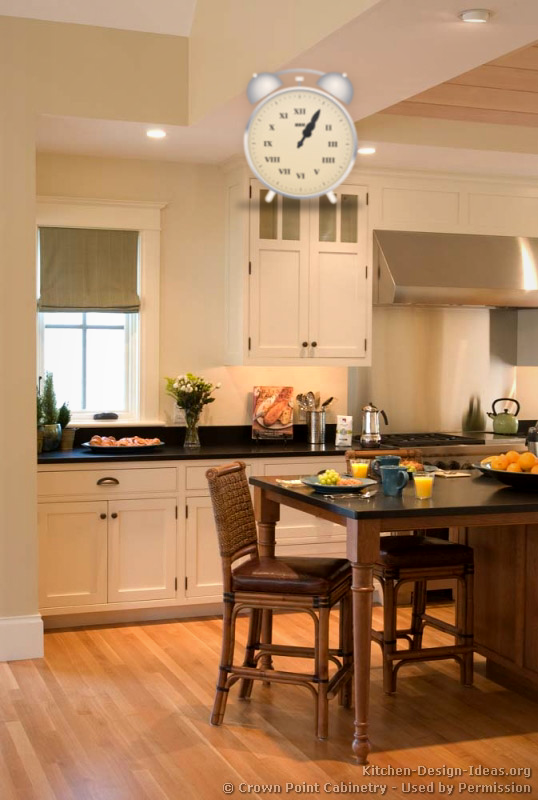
h=1 m=5
